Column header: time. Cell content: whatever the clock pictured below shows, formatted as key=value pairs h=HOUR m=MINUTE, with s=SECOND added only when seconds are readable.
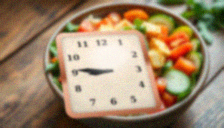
h=8 m=46
